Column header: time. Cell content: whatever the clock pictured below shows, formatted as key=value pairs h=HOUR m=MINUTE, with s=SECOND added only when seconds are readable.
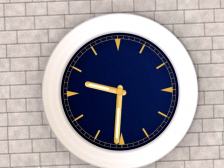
h=9 m=31
